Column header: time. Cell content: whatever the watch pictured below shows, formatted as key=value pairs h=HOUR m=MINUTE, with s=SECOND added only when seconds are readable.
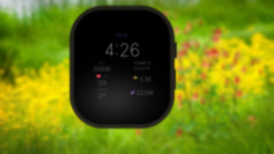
h=4 m=26
